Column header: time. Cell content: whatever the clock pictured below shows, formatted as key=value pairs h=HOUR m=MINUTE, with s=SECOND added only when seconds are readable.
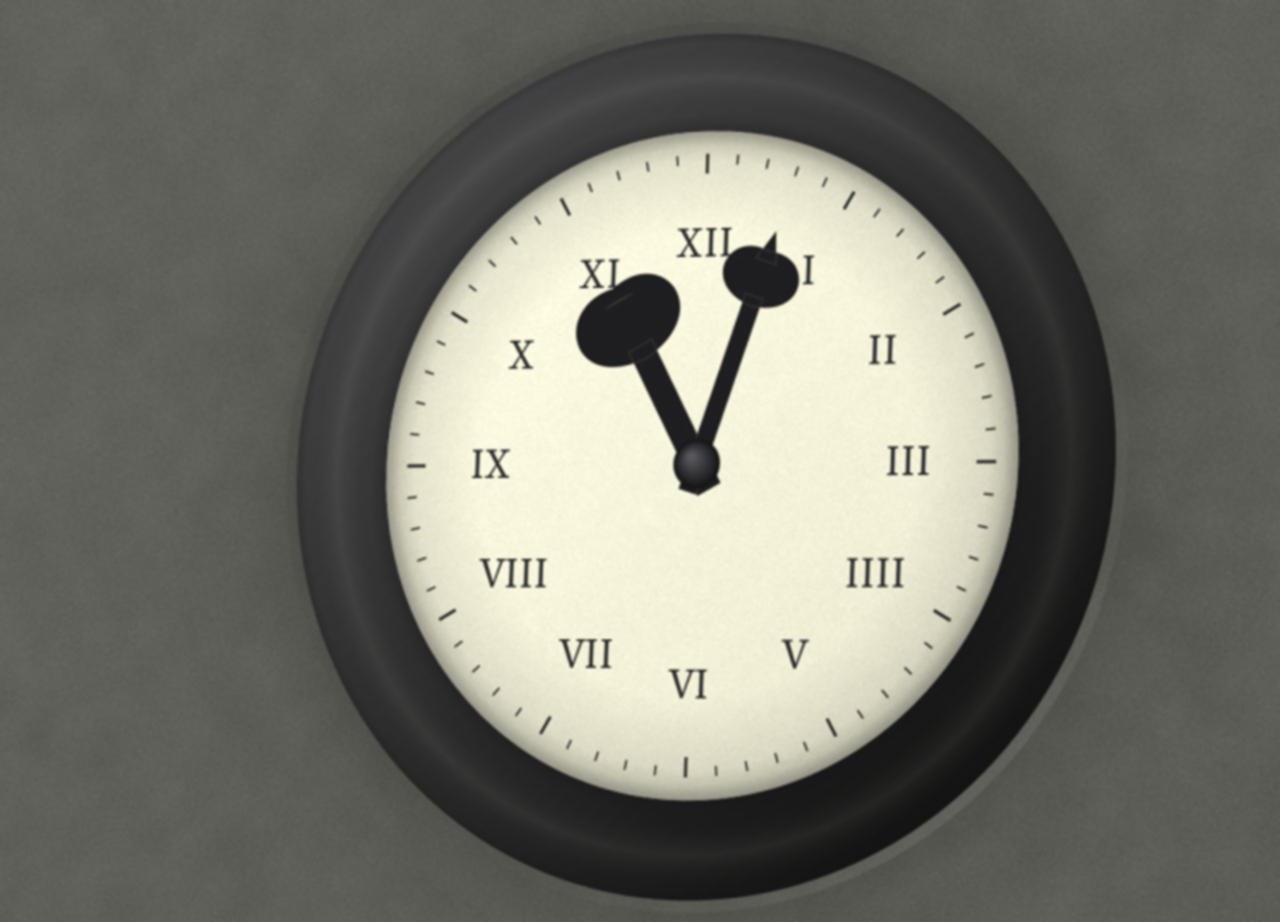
h=11 m=3
